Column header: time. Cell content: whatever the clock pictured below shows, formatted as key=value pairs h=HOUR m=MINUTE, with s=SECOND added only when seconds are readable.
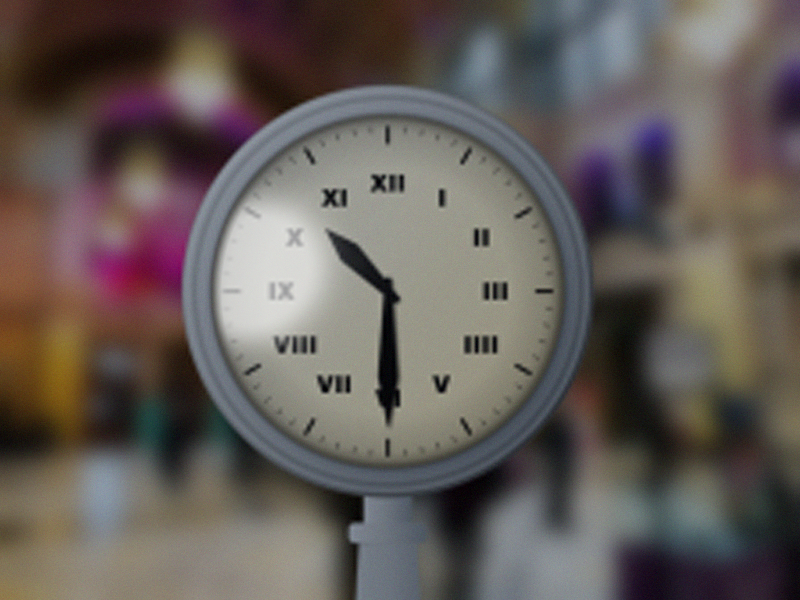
h=10 m=30
